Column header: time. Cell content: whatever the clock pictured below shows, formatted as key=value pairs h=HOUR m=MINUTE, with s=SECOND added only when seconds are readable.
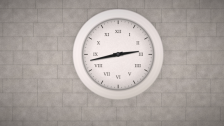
h=2 m=43
